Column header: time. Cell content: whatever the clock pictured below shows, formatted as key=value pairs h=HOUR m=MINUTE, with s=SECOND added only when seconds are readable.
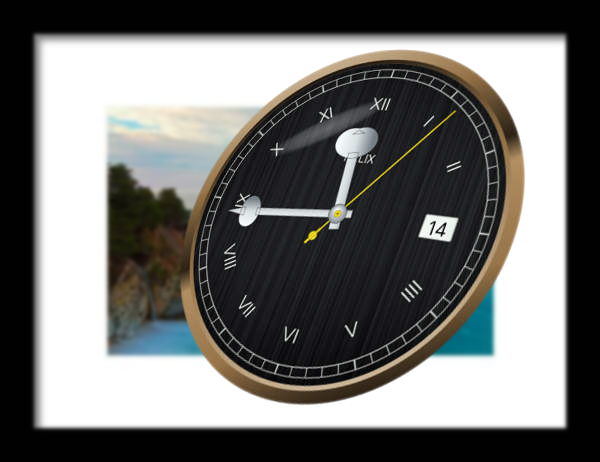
h=11 m=44 s=6
